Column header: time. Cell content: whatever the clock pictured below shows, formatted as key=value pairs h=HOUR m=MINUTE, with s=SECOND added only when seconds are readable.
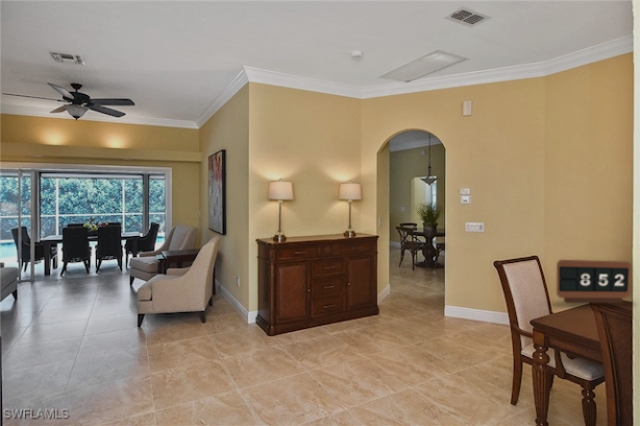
h=8 m=52
